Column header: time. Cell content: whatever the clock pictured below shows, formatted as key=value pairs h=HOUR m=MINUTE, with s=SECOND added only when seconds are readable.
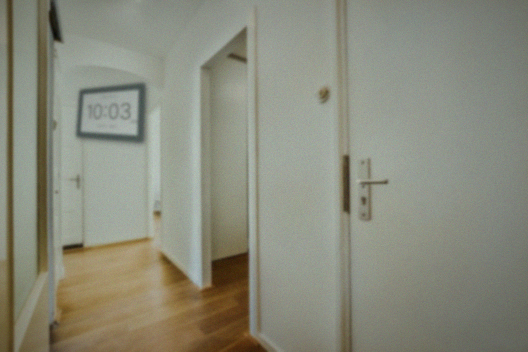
h=10 m=3
